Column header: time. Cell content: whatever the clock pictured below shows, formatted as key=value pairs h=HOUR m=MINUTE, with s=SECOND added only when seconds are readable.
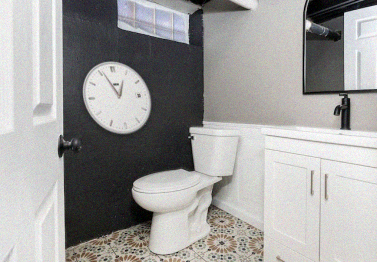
h=12 m=56
